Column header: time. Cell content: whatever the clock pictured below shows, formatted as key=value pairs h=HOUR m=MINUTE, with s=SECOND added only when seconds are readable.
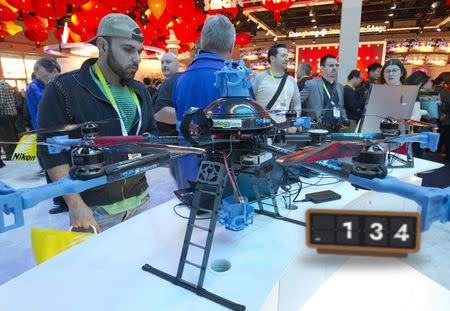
h=1 m=34
